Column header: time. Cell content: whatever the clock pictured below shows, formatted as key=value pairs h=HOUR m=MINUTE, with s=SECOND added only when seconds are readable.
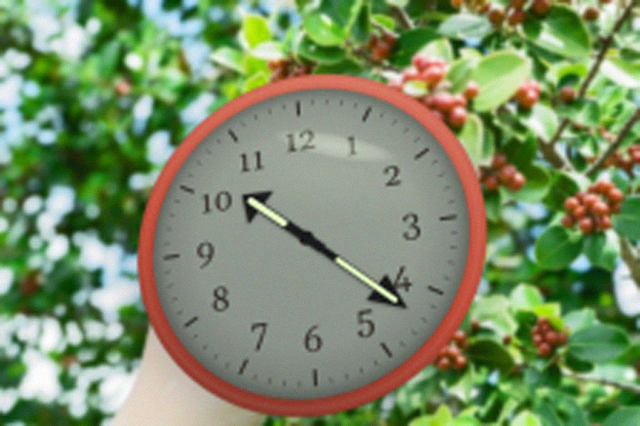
h=10 m=22
